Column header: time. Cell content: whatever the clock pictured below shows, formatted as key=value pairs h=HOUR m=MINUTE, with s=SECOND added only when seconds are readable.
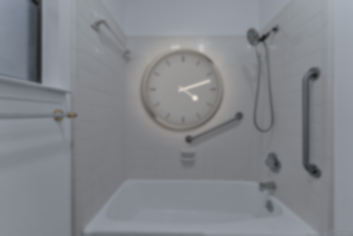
h=4 m=12
